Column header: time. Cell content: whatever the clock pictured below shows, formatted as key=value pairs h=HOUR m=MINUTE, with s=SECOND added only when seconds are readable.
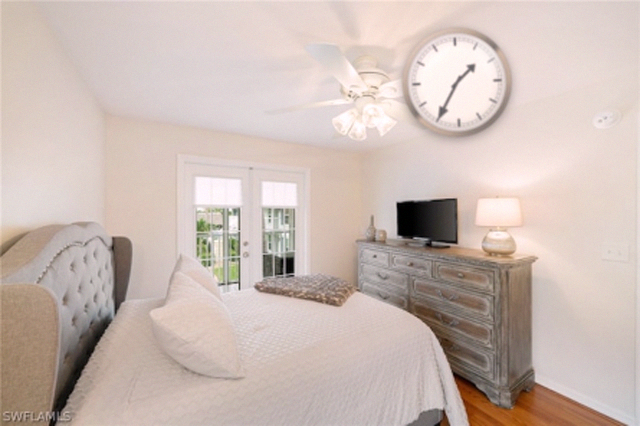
h=1 m=35
